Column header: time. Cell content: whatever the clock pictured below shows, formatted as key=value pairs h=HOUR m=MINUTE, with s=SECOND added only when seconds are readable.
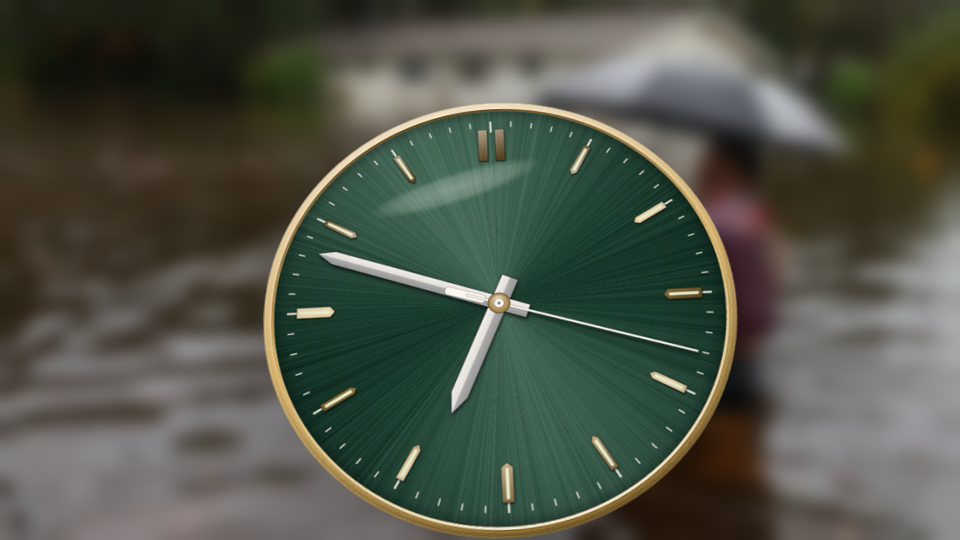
h=6 m=48 s=18
